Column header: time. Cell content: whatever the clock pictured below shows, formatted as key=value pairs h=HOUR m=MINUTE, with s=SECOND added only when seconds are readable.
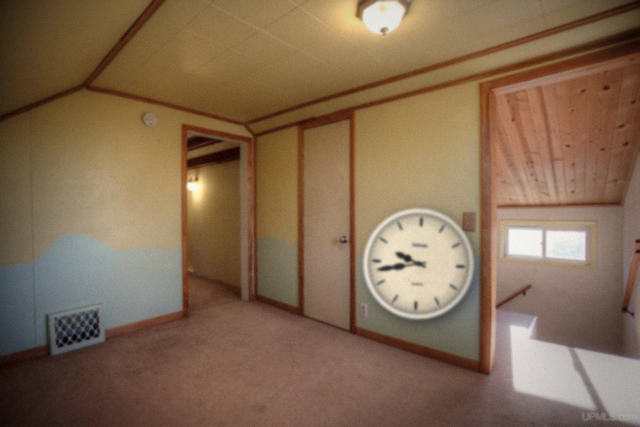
h=9 m=43
